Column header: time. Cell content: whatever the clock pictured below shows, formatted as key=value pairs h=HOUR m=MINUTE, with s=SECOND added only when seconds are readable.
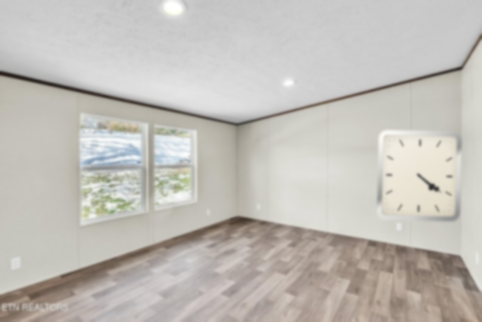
h=4 m=21
